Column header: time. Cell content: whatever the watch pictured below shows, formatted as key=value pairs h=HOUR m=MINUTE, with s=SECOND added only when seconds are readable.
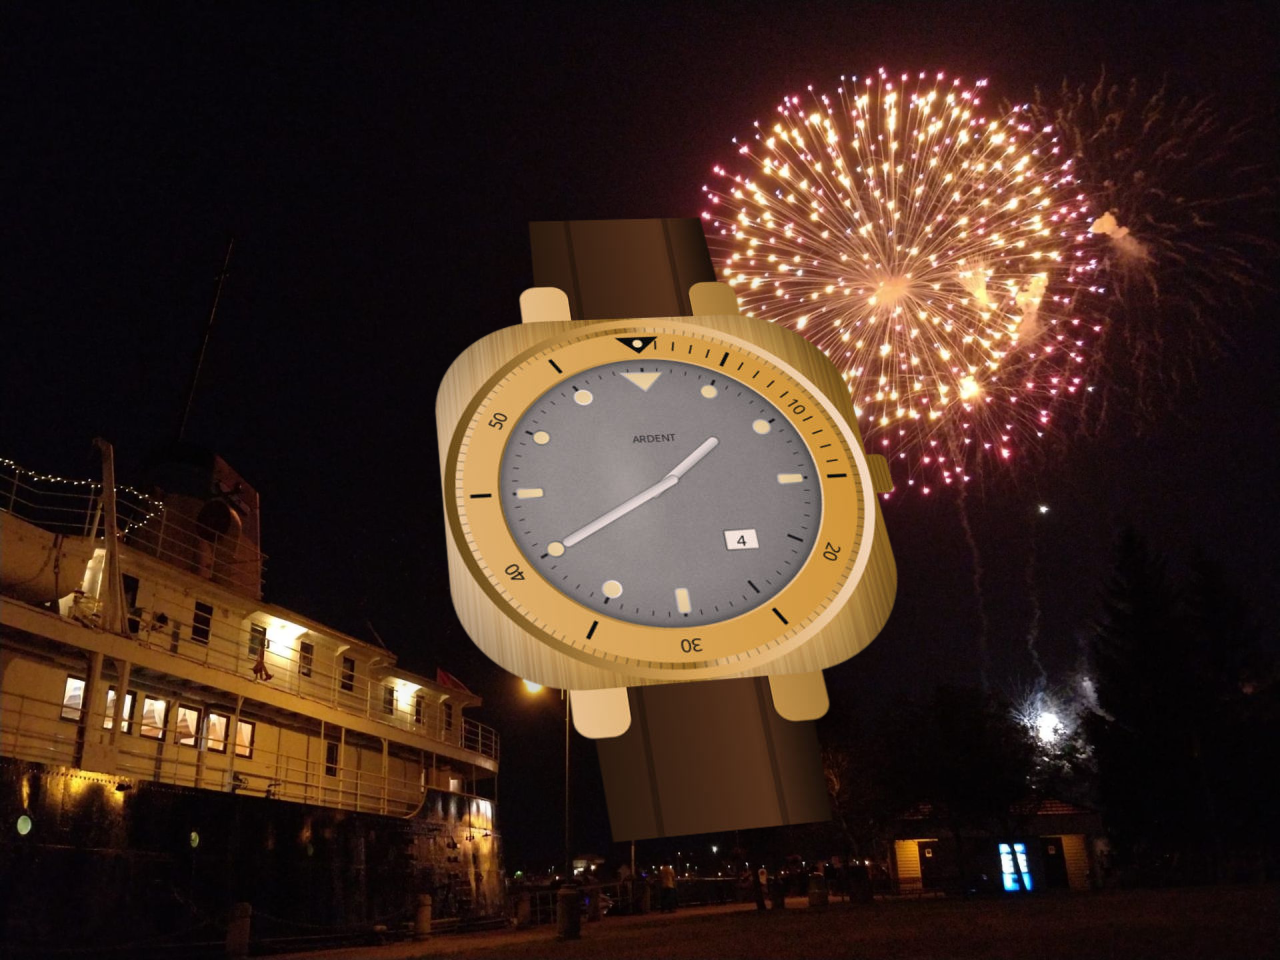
h=1 m=40
